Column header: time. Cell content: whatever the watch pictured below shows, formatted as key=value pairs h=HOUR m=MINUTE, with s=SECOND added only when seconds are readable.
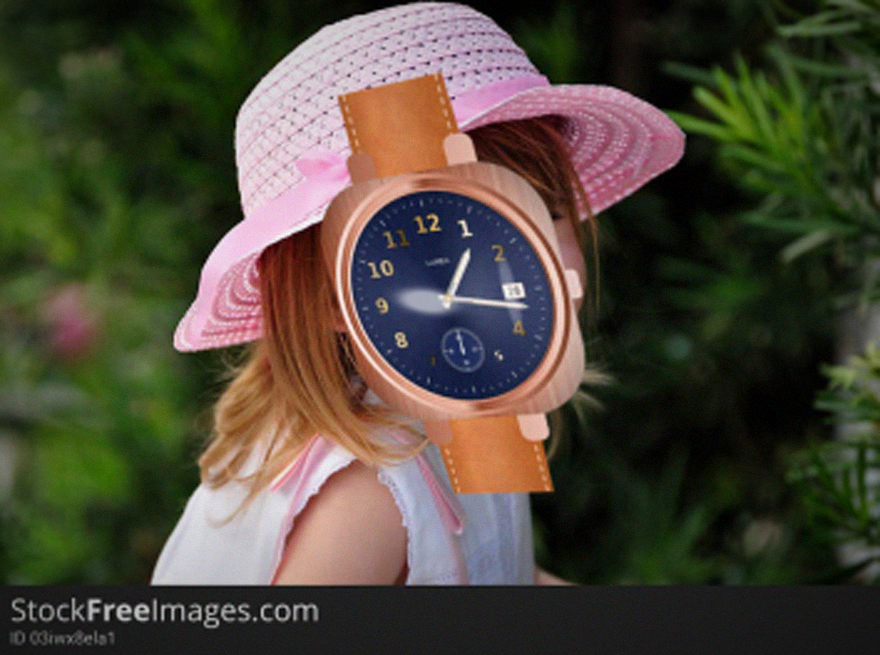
h=1 m=17
